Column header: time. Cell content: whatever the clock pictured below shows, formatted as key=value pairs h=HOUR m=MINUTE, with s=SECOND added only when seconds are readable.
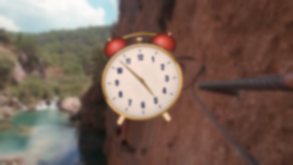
h=4 m=53
